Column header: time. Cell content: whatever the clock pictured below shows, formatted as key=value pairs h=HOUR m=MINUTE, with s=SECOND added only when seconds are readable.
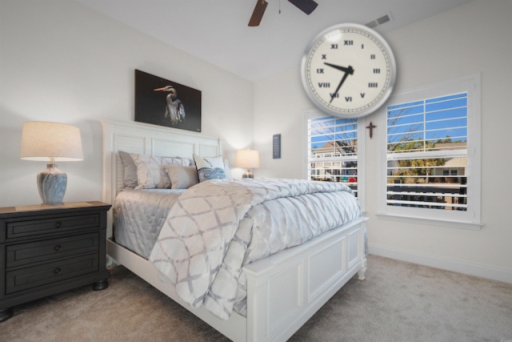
h=9 m=35
